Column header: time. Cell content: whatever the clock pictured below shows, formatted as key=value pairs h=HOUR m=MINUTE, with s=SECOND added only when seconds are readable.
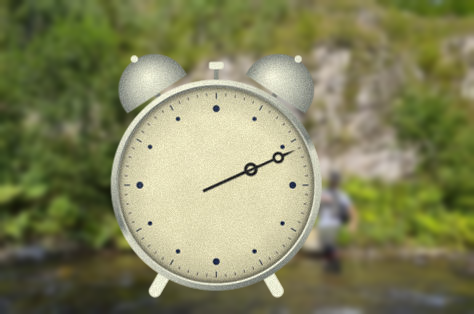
h=2 m=11
